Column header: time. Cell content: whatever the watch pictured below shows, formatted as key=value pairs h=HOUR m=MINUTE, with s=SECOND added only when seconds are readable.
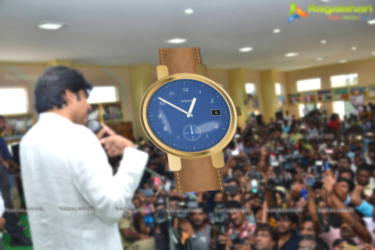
h=12 m=51
